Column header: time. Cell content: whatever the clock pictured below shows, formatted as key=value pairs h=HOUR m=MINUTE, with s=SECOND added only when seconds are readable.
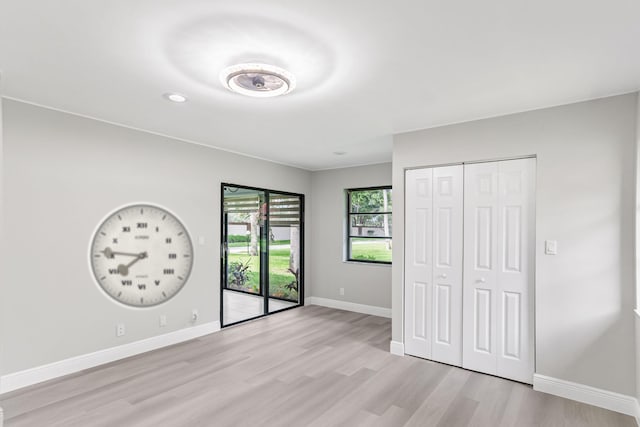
h=7 m=46
